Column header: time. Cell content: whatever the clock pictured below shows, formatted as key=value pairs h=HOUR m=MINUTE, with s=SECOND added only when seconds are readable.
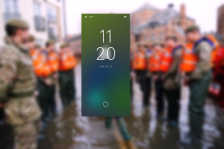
h=11 m=20
